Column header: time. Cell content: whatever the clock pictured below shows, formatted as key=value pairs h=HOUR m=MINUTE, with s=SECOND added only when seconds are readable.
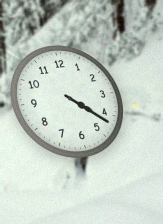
h=4 m=22
